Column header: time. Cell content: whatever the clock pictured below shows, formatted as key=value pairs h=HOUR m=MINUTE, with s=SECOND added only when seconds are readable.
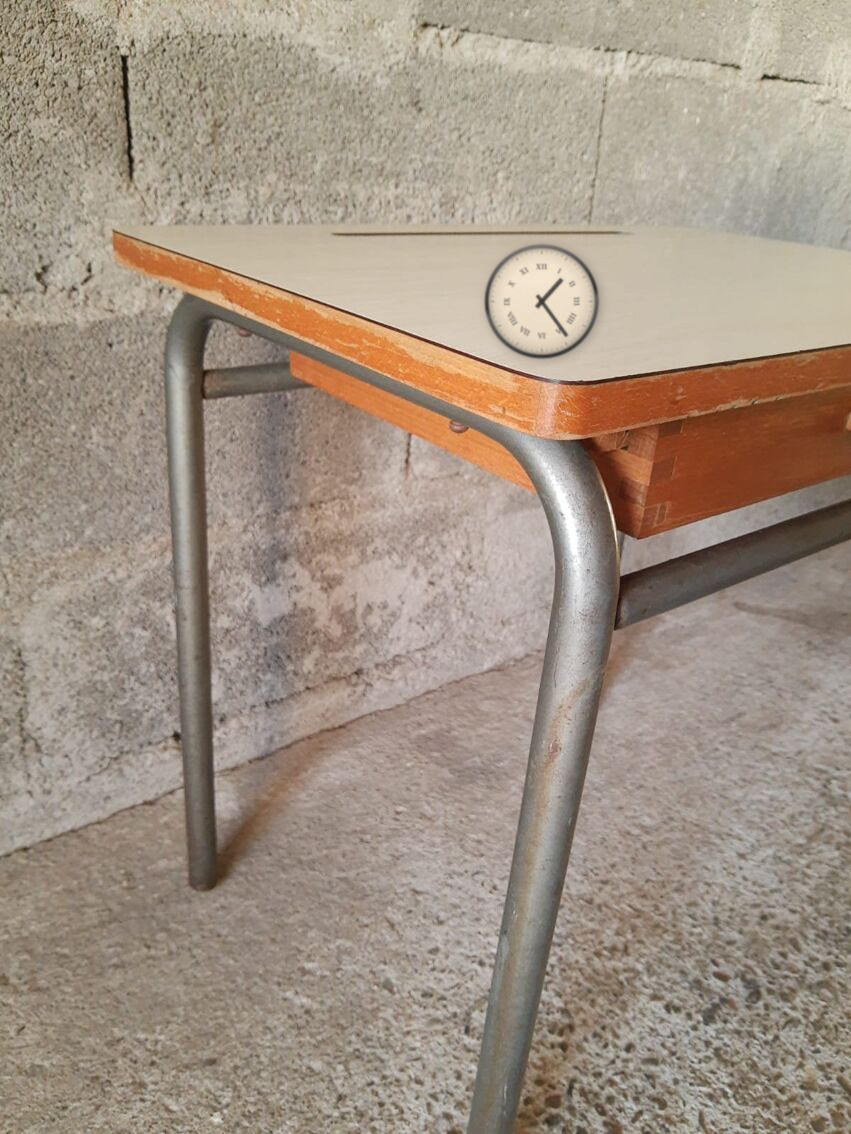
h=1 m=24
